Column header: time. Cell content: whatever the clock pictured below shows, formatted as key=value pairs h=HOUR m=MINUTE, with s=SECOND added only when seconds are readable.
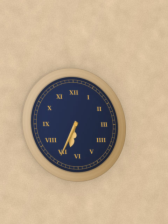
h=6 m=35
